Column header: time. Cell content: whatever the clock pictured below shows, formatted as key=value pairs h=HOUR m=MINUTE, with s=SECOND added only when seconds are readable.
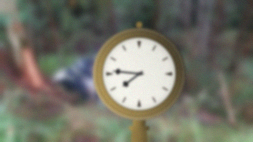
h=7 m=46
